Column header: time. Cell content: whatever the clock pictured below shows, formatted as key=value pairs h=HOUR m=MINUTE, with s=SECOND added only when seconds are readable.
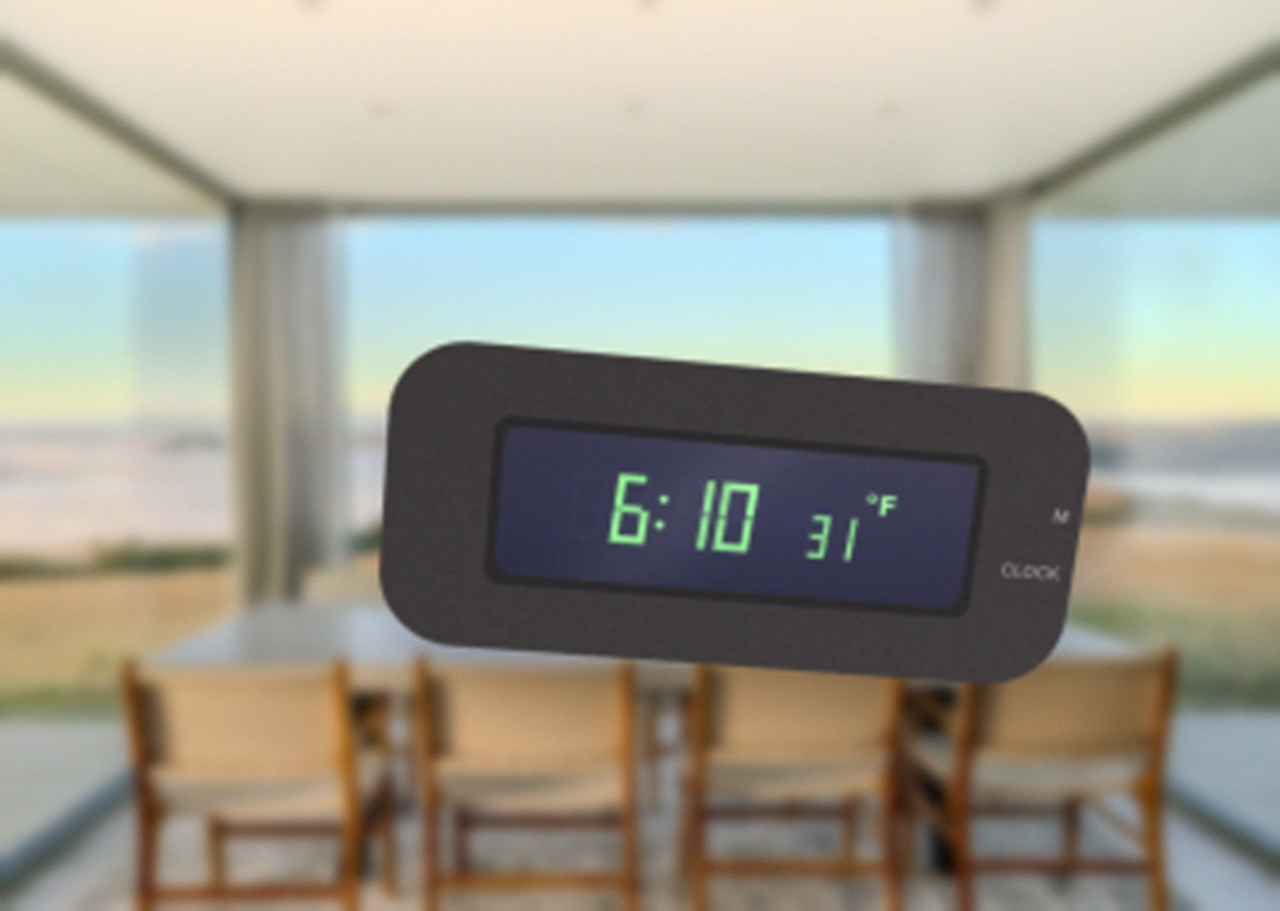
h=6 m=10
